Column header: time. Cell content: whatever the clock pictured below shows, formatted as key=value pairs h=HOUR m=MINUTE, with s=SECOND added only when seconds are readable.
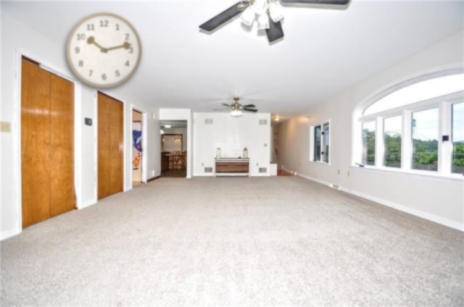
h=10 m=13
